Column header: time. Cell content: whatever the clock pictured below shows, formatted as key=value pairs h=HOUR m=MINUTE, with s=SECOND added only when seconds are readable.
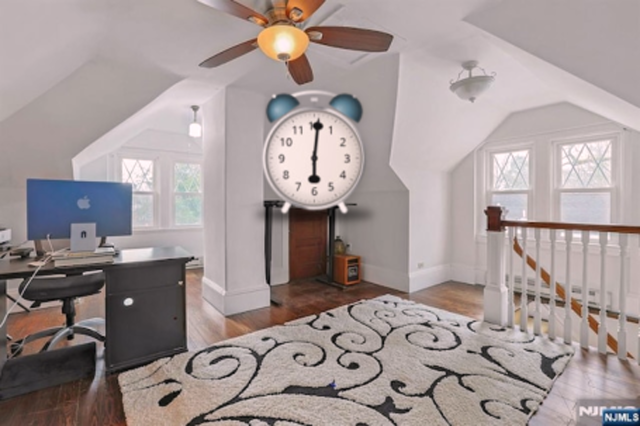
h=6 m=1
